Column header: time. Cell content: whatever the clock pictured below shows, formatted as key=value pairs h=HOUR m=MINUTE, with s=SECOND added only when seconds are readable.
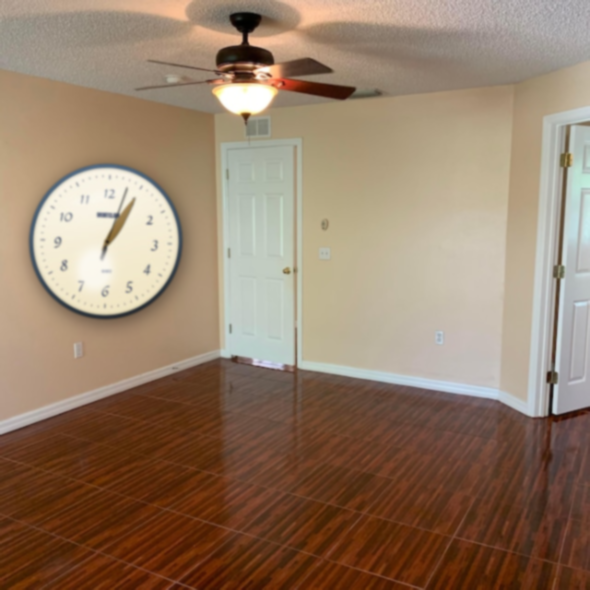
h=1 m=5 s=3
